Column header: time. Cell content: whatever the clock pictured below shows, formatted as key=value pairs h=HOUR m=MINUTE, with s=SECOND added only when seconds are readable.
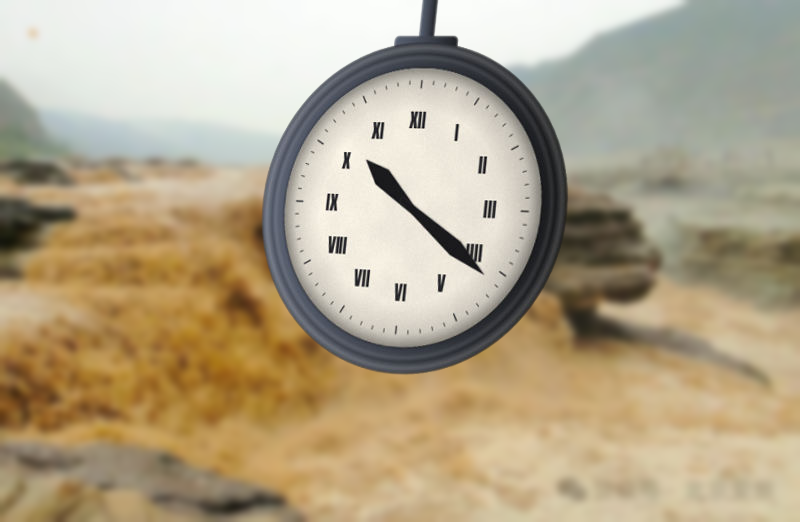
h=10 m=21
